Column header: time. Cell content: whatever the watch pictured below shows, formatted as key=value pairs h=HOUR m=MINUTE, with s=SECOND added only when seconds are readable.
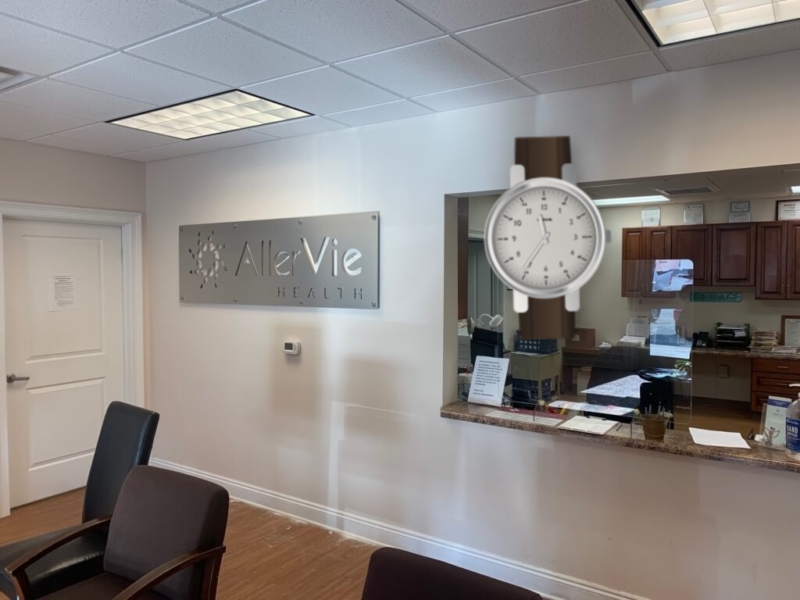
h=11 m=36
